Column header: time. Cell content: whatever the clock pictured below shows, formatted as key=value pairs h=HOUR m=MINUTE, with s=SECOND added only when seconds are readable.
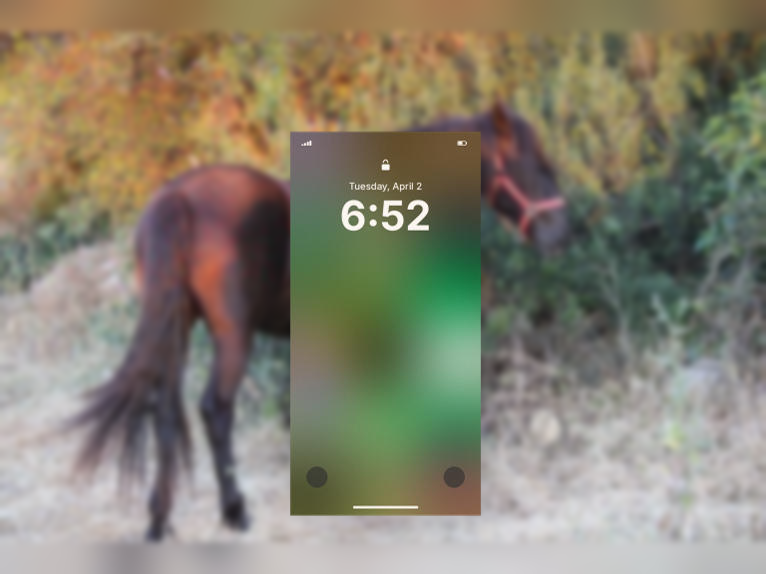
h=6 m=52
